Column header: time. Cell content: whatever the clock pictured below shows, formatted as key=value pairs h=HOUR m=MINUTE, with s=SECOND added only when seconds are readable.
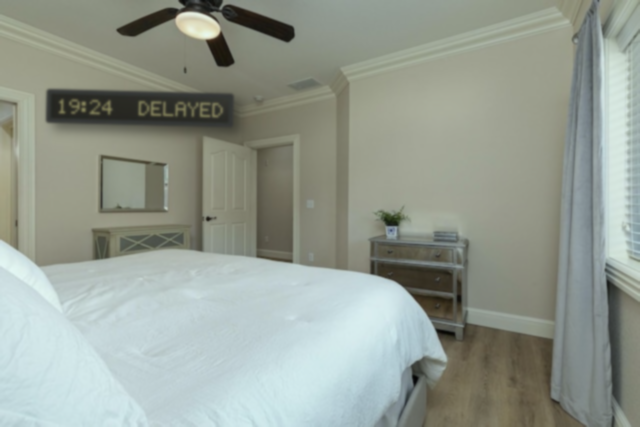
h=19 m=24
